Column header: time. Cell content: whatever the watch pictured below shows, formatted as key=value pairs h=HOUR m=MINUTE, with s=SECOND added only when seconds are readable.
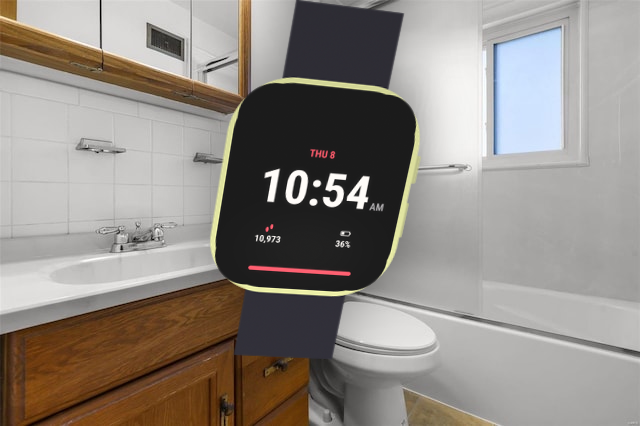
h=10 m=54
